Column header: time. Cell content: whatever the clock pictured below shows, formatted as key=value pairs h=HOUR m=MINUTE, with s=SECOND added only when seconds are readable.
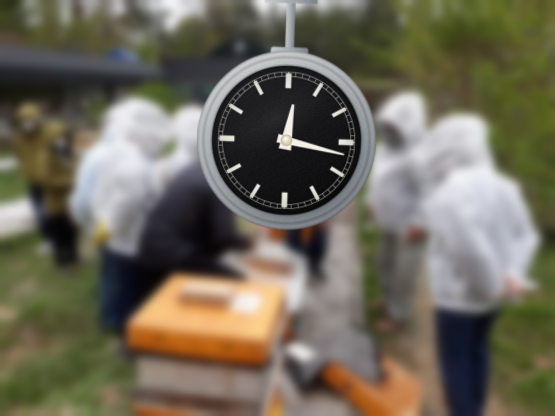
h=12 m=17
